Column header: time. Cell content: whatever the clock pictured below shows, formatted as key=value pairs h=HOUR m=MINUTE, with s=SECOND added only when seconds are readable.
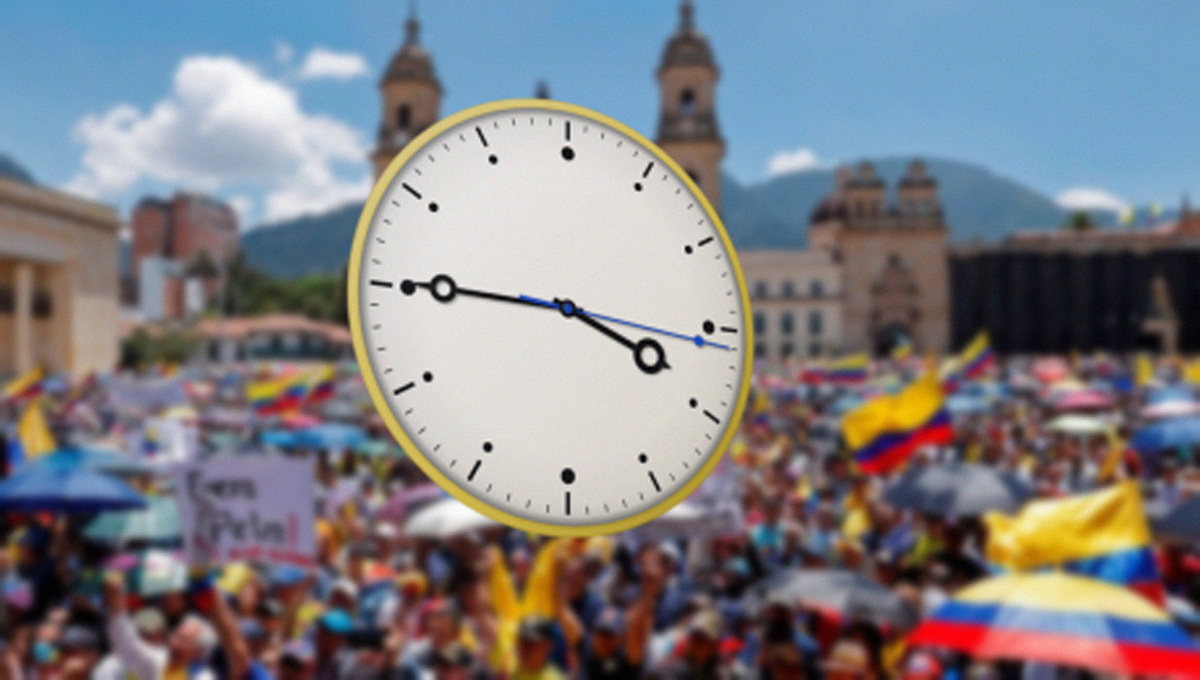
h=3 m=45 s=16
